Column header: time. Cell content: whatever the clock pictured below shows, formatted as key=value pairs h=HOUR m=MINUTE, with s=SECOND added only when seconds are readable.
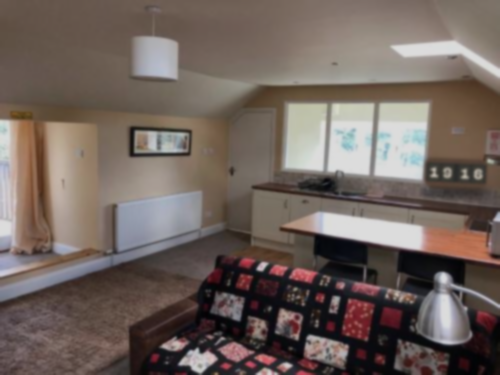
h=19 m=16
